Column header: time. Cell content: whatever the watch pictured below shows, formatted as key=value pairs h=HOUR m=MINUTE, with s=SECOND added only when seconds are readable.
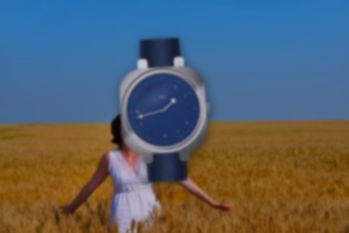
h=1 m=43
